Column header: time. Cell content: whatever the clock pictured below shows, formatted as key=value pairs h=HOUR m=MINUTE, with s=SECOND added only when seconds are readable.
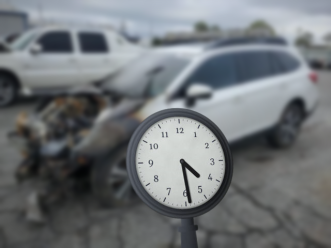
h=4 m=29
